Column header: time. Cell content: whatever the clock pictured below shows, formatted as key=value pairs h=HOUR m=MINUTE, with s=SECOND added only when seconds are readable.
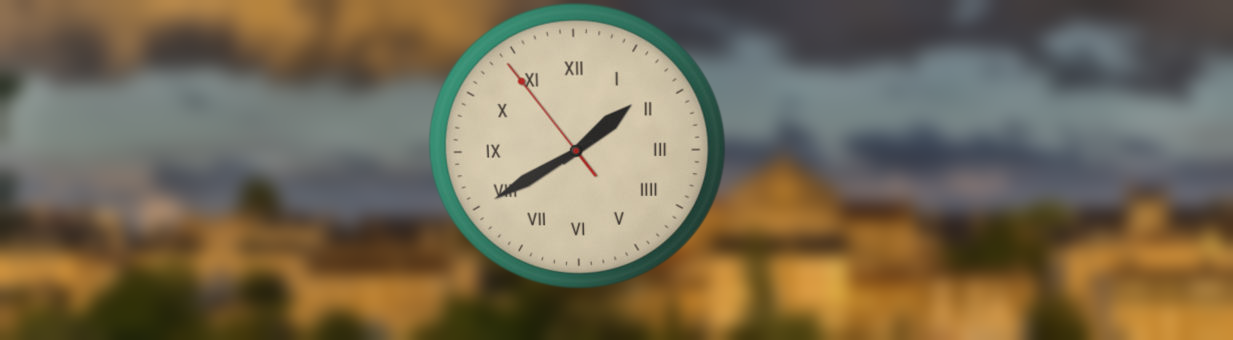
h=1 m=39 s=54
